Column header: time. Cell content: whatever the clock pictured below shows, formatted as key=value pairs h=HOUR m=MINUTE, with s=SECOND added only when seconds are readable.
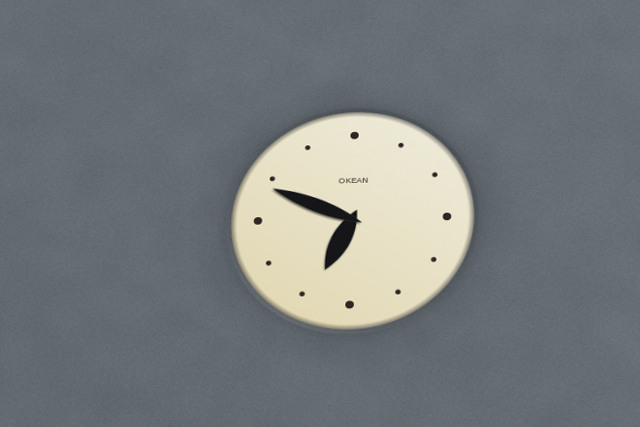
h=6 m=49
